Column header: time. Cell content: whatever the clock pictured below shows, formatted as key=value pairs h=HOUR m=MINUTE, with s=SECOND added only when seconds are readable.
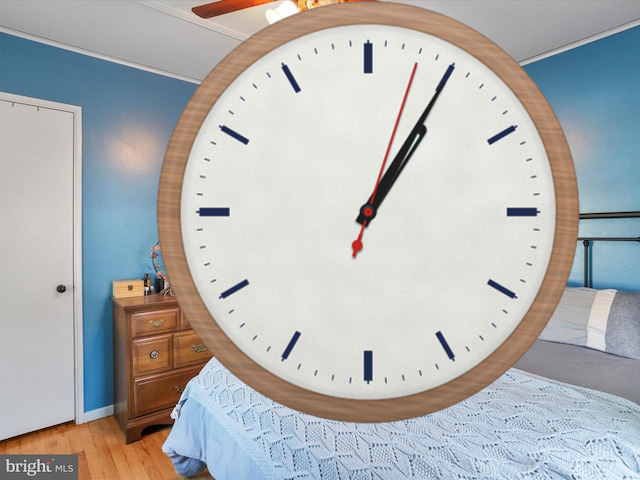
h=1 m=5 s=3
